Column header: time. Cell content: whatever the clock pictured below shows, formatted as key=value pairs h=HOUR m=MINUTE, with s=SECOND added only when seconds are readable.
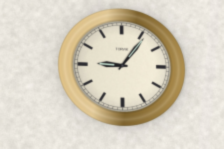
h=9 m=6
